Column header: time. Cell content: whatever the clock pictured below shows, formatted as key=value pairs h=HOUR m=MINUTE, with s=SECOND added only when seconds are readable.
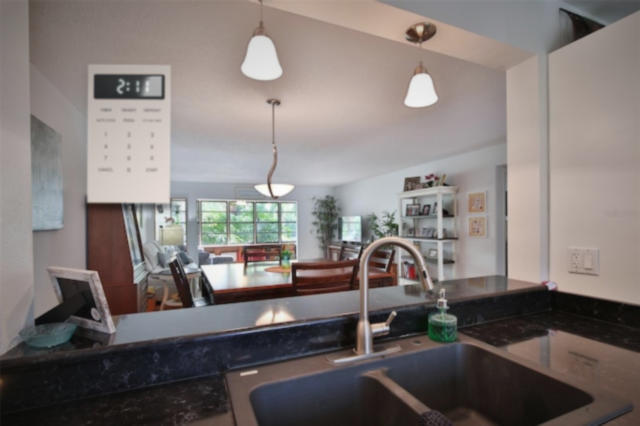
h=2 m=11
